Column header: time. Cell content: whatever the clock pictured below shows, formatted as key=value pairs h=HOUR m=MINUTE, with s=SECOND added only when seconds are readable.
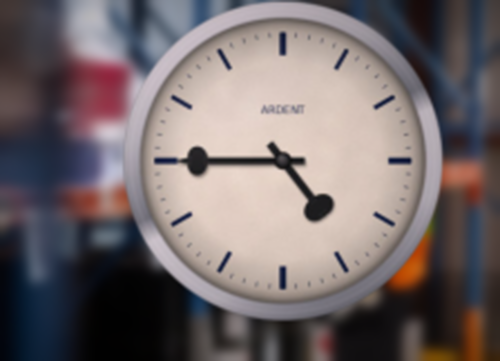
h=4 m=45
